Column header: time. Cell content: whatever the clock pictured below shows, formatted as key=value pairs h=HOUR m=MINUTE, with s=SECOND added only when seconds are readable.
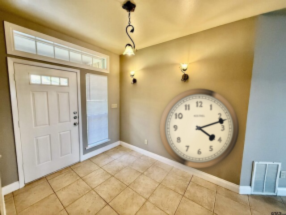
h=4 m=12
